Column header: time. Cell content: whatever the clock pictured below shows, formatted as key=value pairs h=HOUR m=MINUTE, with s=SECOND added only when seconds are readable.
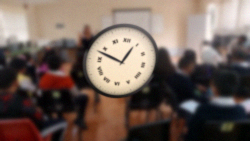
h=12 m=48
